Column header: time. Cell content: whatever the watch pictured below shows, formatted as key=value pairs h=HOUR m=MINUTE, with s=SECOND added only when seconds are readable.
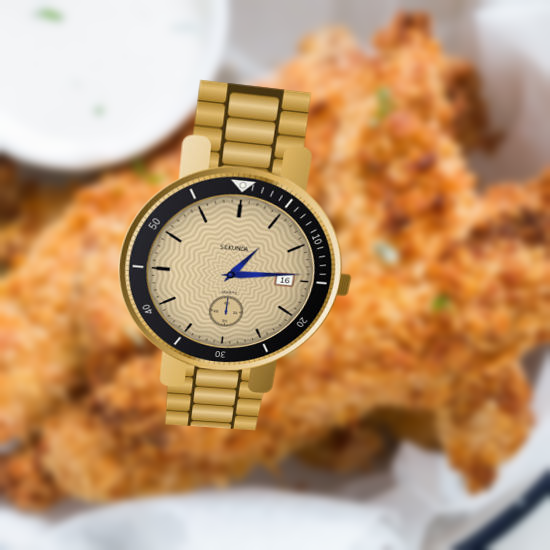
h=1 m=14
